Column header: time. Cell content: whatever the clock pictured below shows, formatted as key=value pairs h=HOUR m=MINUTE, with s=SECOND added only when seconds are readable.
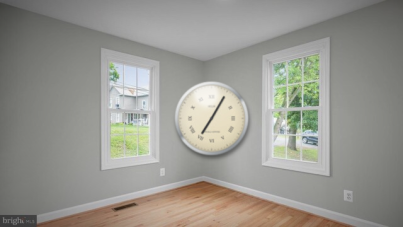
h=7 m=5
